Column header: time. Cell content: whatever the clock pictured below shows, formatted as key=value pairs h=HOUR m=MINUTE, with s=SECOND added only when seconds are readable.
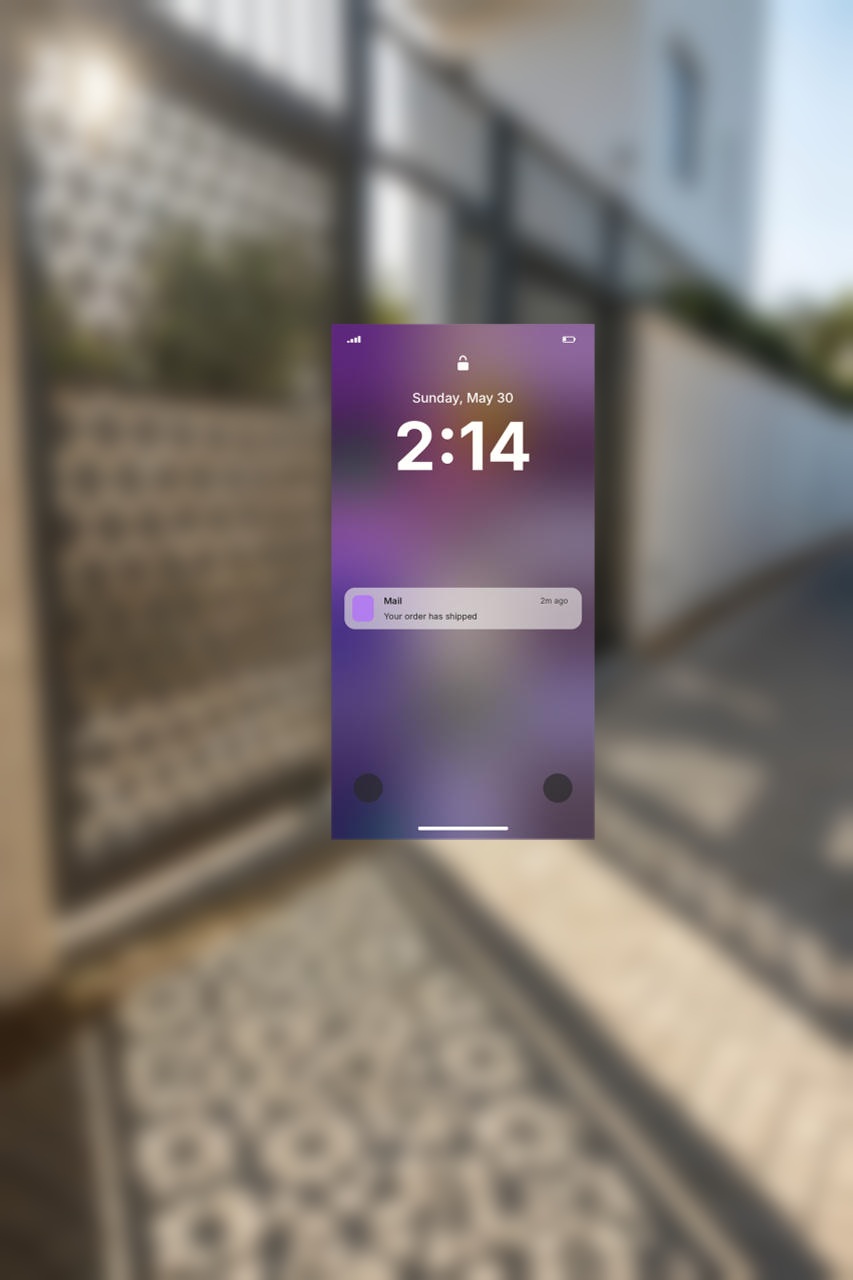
h=2 m=14
